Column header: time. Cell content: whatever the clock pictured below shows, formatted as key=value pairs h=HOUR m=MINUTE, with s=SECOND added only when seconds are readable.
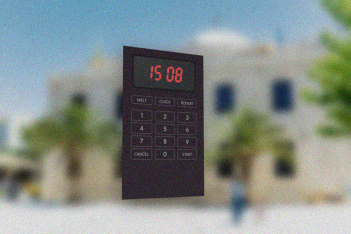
h=15 m=8
